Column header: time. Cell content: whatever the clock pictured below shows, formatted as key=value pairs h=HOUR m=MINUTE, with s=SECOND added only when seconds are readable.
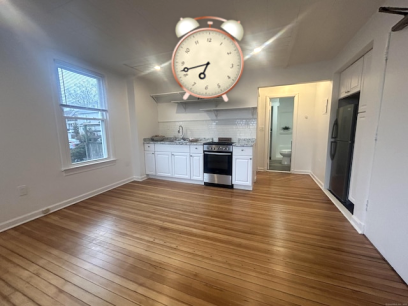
h=6 m=42
